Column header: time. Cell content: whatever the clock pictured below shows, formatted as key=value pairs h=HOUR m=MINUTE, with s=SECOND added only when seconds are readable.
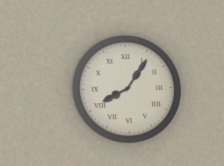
h=8 m=6
